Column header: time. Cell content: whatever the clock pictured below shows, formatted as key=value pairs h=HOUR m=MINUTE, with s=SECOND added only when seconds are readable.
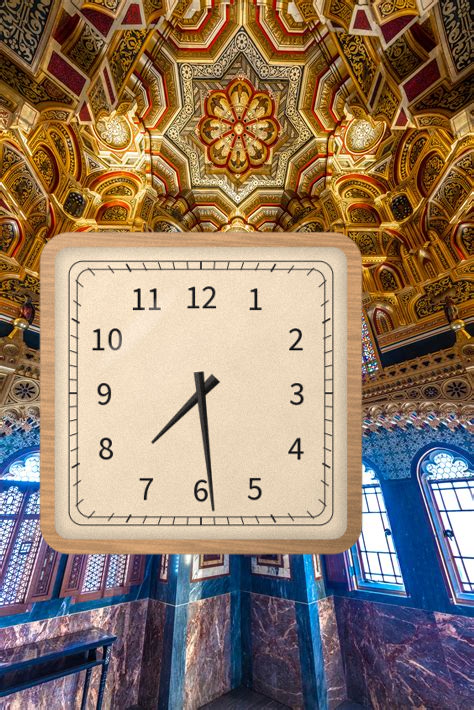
h=7 m=29
